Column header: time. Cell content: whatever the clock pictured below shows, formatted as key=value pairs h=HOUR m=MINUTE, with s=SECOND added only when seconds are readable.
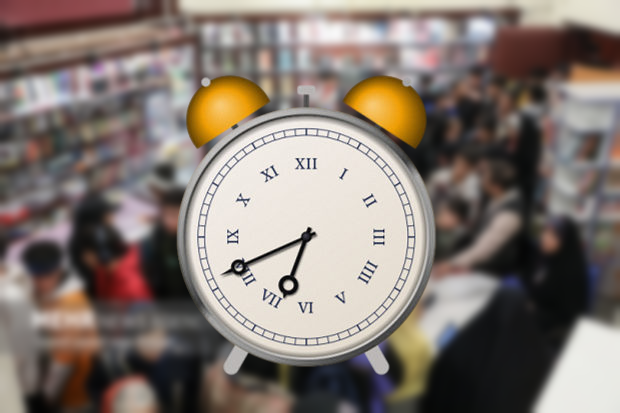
h=6 m=41
